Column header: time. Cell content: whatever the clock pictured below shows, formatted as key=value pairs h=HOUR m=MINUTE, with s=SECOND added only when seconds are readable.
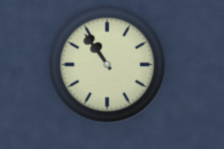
h=10 m=54
